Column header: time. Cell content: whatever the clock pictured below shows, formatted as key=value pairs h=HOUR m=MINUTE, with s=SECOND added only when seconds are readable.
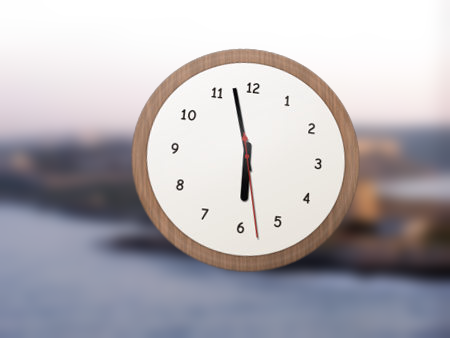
h=5 m=57 s=28
